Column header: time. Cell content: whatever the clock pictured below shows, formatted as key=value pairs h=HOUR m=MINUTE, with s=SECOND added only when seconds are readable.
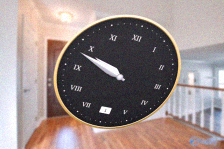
h=9 m=48
